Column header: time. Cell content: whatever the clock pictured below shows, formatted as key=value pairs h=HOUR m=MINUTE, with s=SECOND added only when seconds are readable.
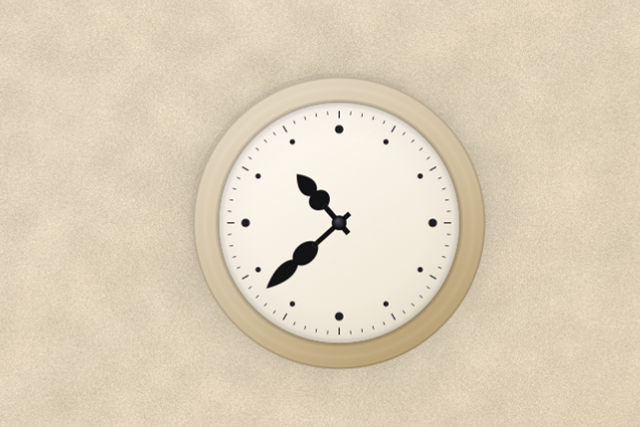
h=10 m=38
